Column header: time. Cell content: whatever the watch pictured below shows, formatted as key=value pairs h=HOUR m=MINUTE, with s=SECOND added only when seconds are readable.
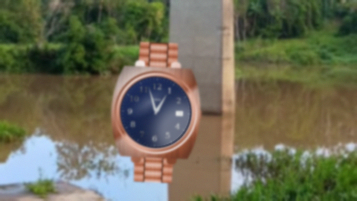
h=12 m=57
